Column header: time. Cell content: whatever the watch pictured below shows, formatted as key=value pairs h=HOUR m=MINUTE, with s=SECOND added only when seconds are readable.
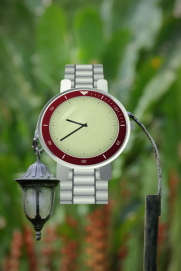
h=9 m=39
